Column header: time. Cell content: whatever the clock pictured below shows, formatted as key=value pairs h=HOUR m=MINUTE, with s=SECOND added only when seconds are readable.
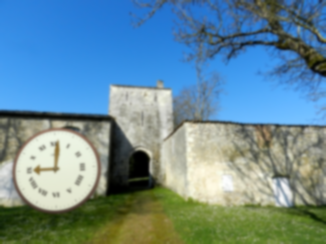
h=9 m=1
